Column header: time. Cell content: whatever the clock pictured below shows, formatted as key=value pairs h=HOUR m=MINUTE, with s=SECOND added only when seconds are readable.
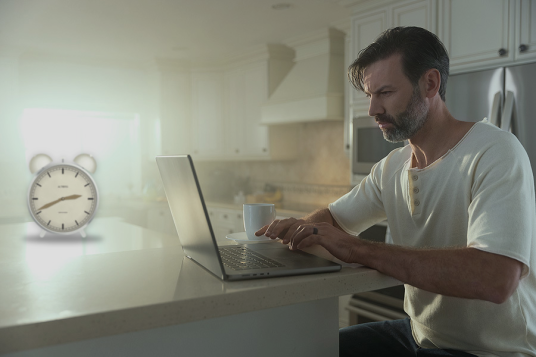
h=2 m=41
